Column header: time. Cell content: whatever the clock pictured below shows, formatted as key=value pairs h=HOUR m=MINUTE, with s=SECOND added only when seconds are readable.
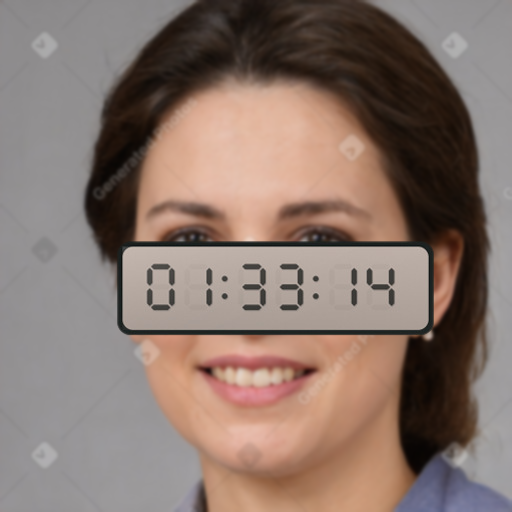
h=1 m=33 s=14
